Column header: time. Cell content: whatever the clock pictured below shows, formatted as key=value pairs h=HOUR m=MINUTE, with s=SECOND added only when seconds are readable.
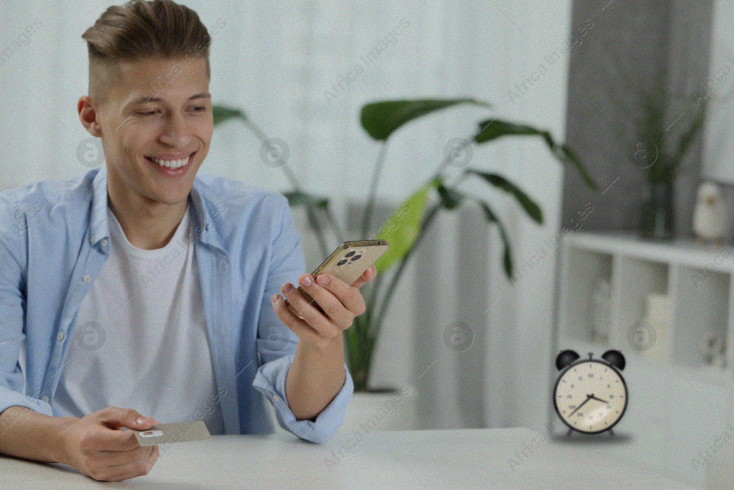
h=3 m=38
